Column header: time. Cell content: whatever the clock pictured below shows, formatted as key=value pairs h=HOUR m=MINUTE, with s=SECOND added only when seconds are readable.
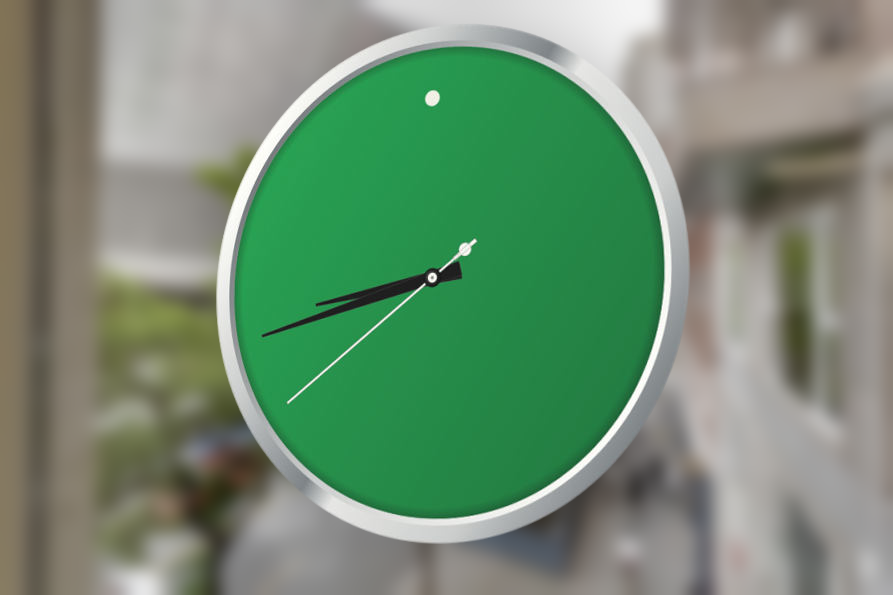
h=8 m=42 s=39
